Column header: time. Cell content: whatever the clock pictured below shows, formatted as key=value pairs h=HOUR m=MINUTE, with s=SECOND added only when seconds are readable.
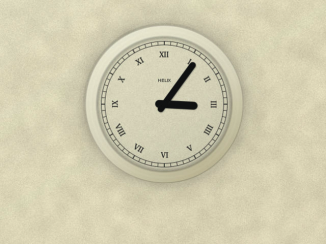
h=3 m=6
